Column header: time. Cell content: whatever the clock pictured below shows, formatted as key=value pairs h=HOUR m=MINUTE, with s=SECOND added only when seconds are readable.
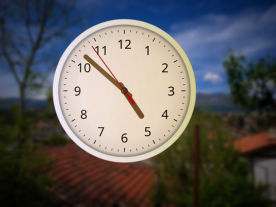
h=4 m=51 s=54
